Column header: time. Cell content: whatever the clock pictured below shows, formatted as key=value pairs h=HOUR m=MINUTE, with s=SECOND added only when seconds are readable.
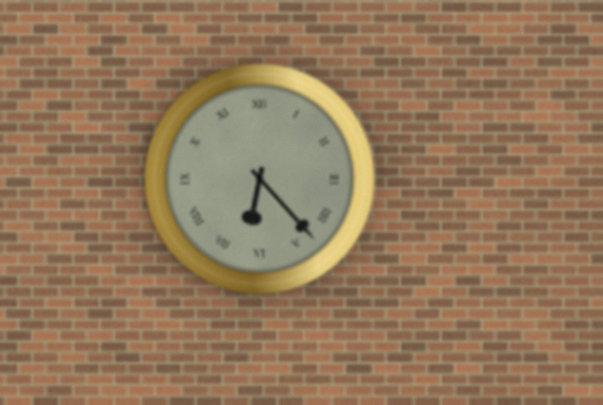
h=6 m=23
